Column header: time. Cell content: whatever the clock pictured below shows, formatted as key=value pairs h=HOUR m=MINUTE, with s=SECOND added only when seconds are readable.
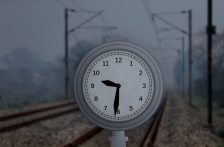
h=9 m=31
